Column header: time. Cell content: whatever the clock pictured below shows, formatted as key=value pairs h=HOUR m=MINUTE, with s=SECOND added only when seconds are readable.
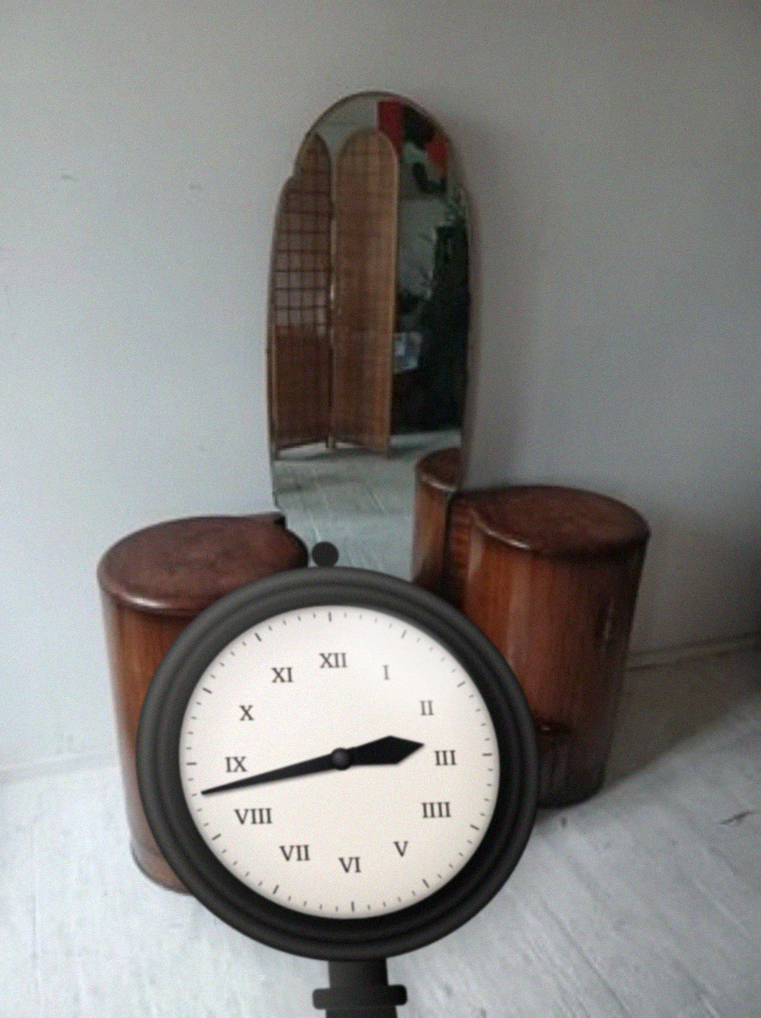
h=2 m=43
